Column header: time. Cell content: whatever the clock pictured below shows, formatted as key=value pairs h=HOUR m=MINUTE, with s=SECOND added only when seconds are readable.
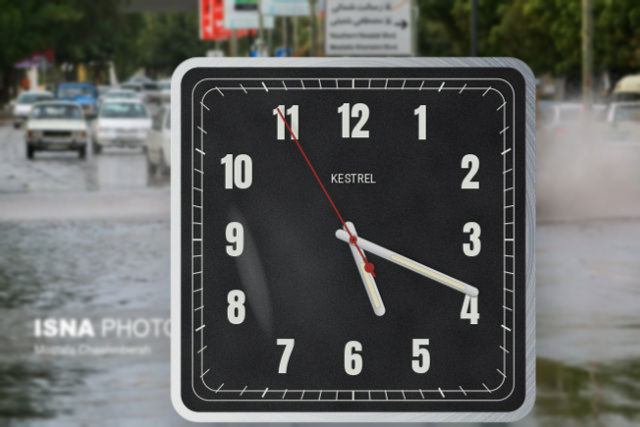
h=5 m=18 s=55
